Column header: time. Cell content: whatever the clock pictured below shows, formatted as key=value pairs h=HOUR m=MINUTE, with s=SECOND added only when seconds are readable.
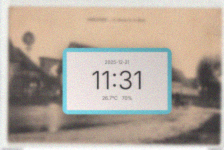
h=11 m=31
